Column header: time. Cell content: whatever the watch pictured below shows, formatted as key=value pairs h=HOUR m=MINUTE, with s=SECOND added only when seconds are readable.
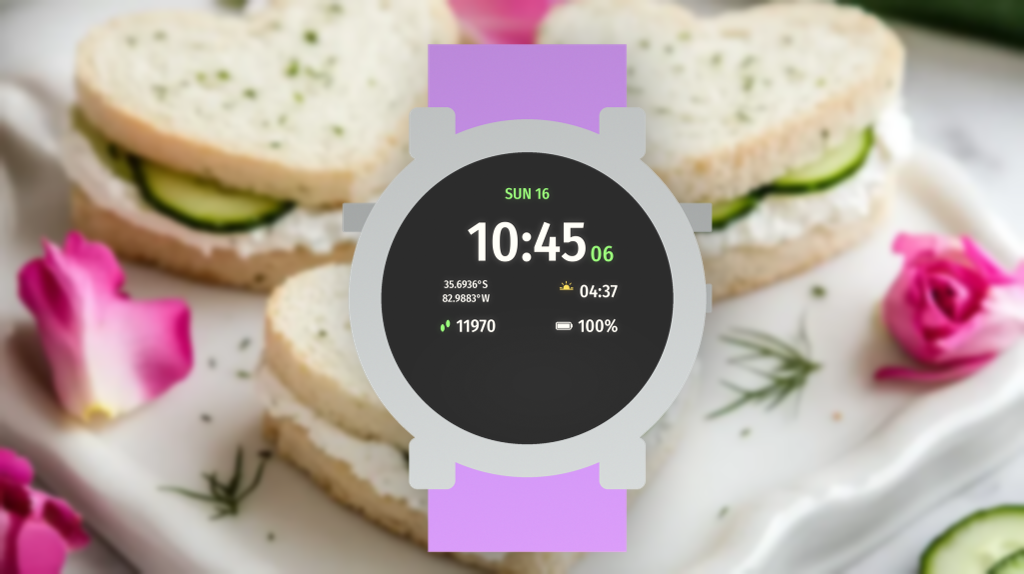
h=10 m=45 s=6
